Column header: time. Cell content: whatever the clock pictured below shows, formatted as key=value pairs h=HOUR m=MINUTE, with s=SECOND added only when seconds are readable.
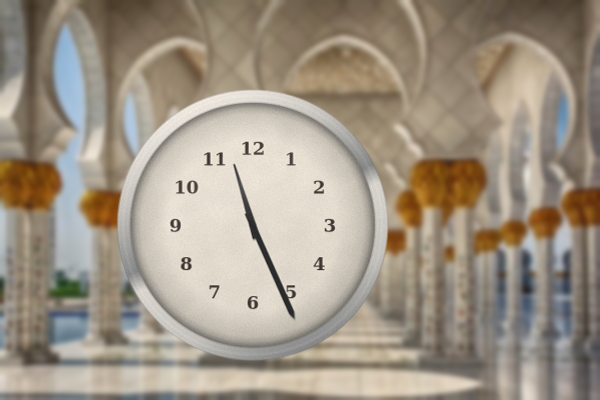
h=11 m=26
